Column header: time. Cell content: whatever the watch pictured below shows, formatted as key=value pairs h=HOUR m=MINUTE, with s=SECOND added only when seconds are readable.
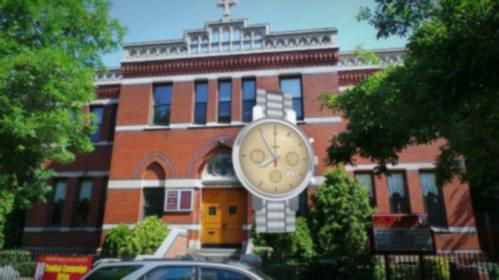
h=7 m=55
